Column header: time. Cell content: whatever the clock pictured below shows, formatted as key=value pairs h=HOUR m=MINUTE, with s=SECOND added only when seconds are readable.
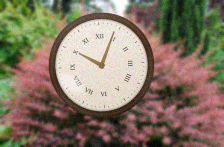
h=10 m=4
